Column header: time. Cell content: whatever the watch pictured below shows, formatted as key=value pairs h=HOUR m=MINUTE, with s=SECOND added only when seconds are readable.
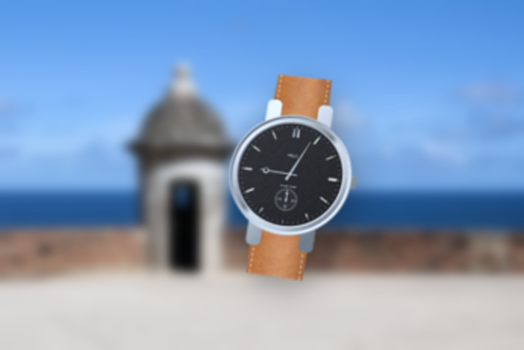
h=9 m=4
